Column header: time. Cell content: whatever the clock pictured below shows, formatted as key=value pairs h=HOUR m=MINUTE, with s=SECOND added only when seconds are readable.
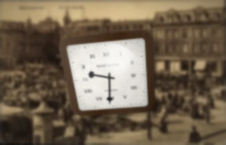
h=9 m=31
